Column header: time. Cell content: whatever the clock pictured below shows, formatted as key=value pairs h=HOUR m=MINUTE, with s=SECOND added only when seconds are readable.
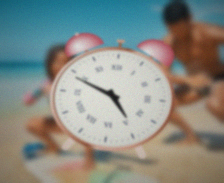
h=4 m=49
